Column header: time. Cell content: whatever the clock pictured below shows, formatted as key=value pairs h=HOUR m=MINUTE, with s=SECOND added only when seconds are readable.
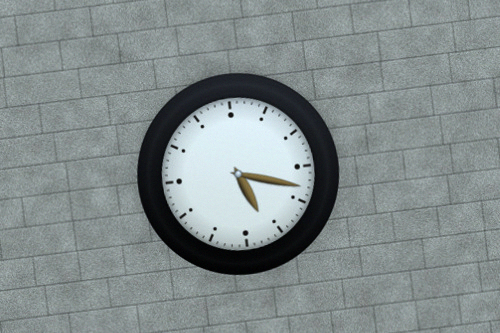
h=5 m=18
